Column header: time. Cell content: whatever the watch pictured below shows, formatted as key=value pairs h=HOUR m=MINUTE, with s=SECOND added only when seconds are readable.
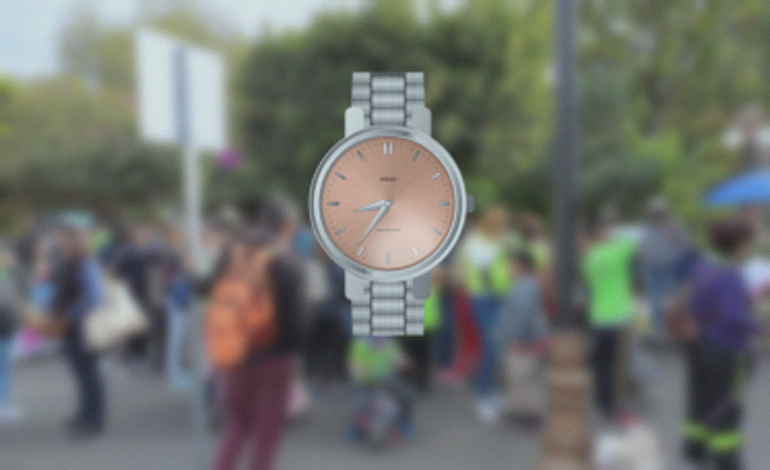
h=8 m=36
